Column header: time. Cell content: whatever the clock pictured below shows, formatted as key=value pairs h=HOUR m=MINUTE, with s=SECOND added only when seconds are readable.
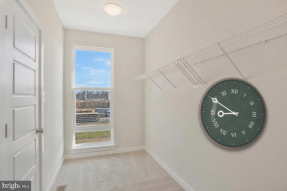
h=8 m=50
